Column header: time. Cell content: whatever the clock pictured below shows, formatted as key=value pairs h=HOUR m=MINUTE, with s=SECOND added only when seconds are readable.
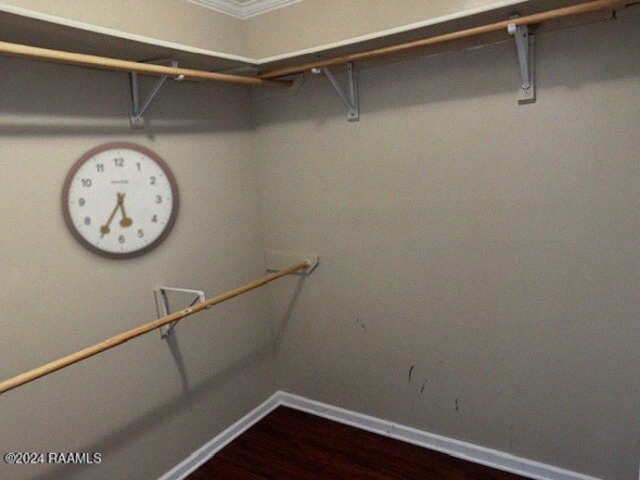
h=5 m=35
